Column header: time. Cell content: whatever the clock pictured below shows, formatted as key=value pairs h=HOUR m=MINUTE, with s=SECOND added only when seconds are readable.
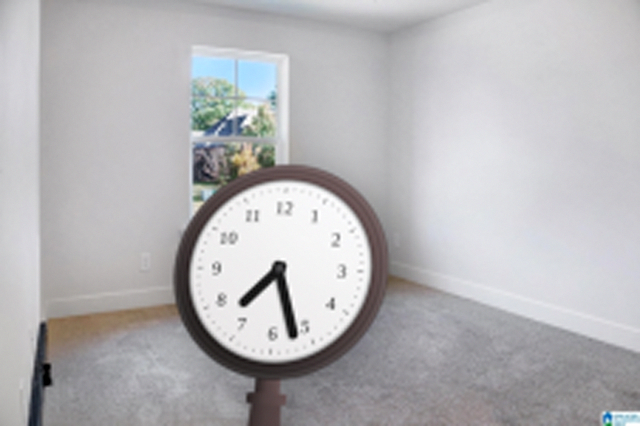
h=7 m=27
